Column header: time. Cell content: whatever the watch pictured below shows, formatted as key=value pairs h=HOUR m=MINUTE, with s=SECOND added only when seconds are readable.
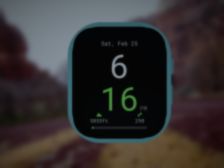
h=6 m=16
